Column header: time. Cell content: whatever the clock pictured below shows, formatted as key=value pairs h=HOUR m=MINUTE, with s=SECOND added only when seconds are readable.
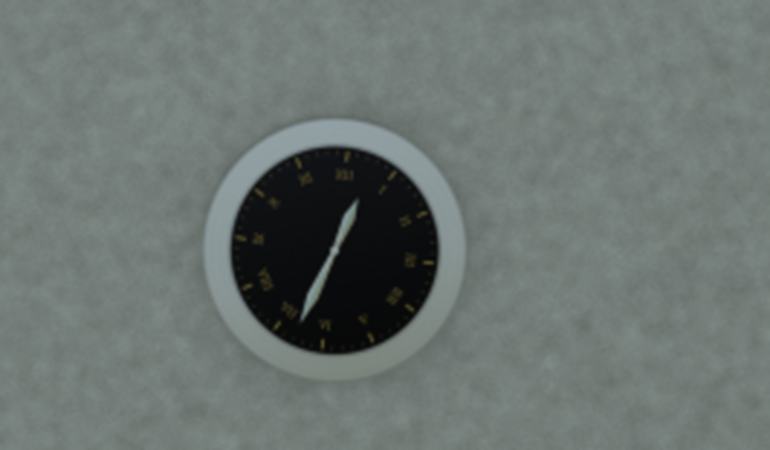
h=12 m=33
